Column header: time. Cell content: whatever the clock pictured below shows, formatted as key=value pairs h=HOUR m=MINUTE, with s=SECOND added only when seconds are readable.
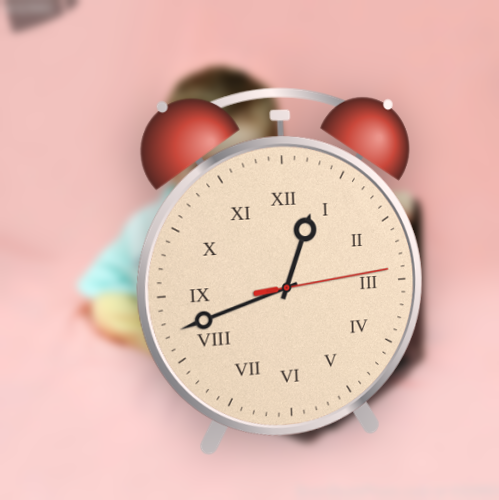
h=12 m=42 s=14
